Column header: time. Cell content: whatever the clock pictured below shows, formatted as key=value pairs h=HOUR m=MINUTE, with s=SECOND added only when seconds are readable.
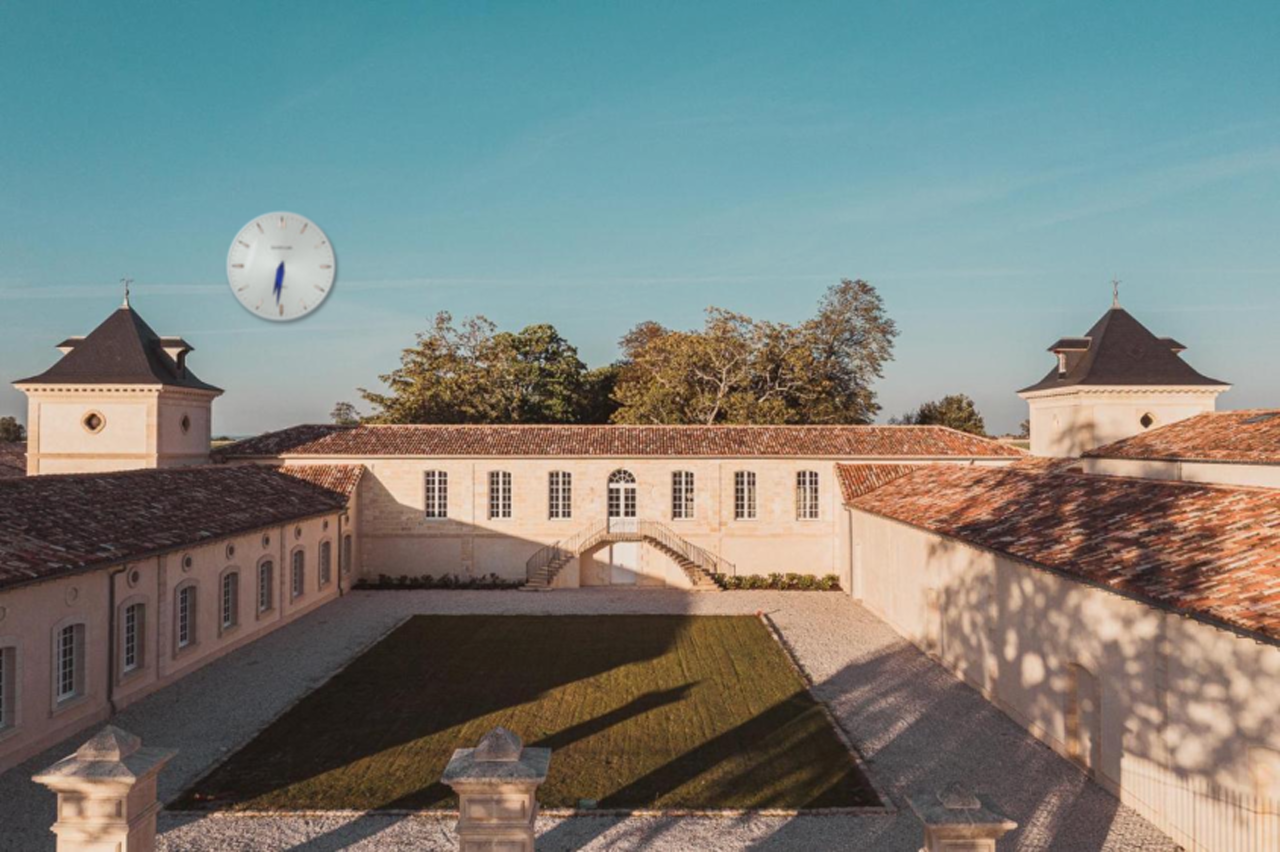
h=6 m=31
